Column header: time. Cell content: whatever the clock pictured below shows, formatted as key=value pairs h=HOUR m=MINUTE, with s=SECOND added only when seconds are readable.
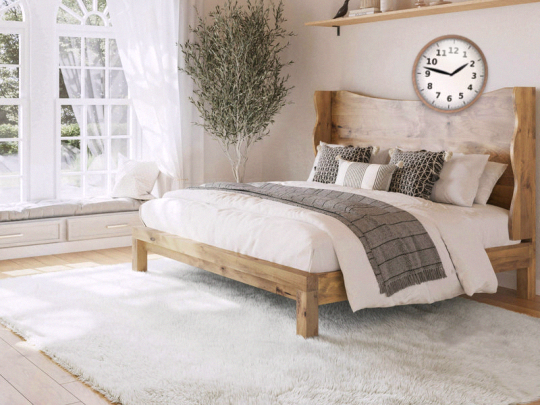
h=1 m=47
